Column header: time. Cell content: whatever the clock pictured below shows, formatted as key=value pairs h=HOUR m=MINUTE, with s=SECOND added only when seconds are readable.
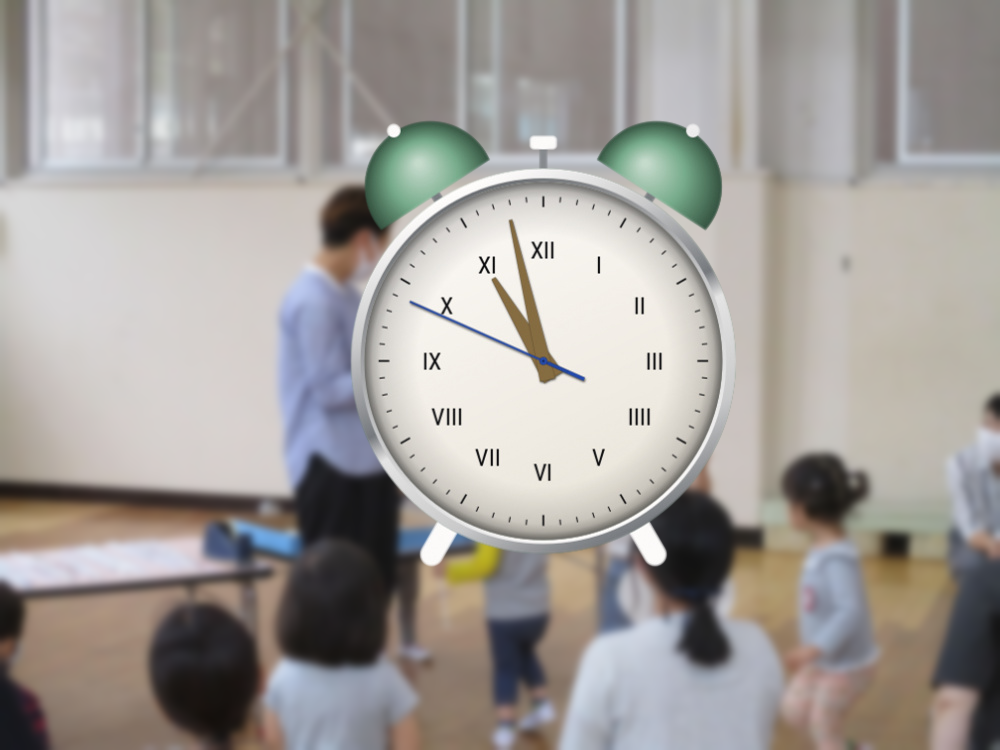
h=10 m=57 s=49
